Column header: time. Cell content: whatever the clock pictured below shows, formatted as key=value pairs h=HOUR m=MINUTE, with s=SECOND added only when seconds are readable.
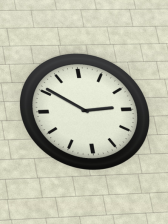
h=2 m=51
